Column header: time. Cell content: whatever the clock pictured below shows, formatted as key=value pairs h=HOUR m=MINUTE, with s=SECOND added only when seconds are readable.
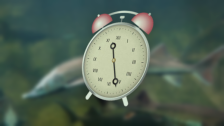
h=11 m=27
